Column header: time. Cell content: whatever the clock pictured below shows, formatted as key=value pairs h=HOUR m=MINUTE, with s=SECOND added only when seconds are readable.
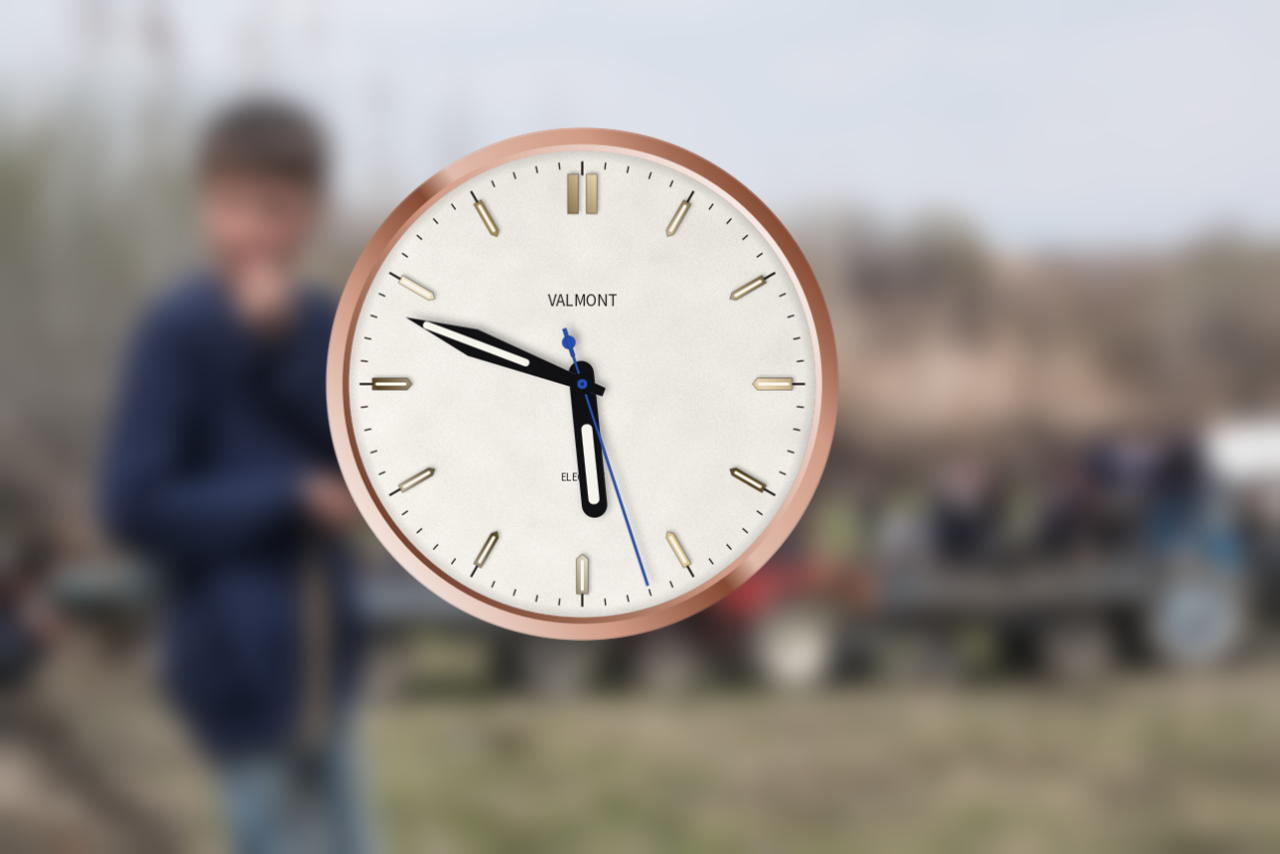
h=5 m=48 s=27
